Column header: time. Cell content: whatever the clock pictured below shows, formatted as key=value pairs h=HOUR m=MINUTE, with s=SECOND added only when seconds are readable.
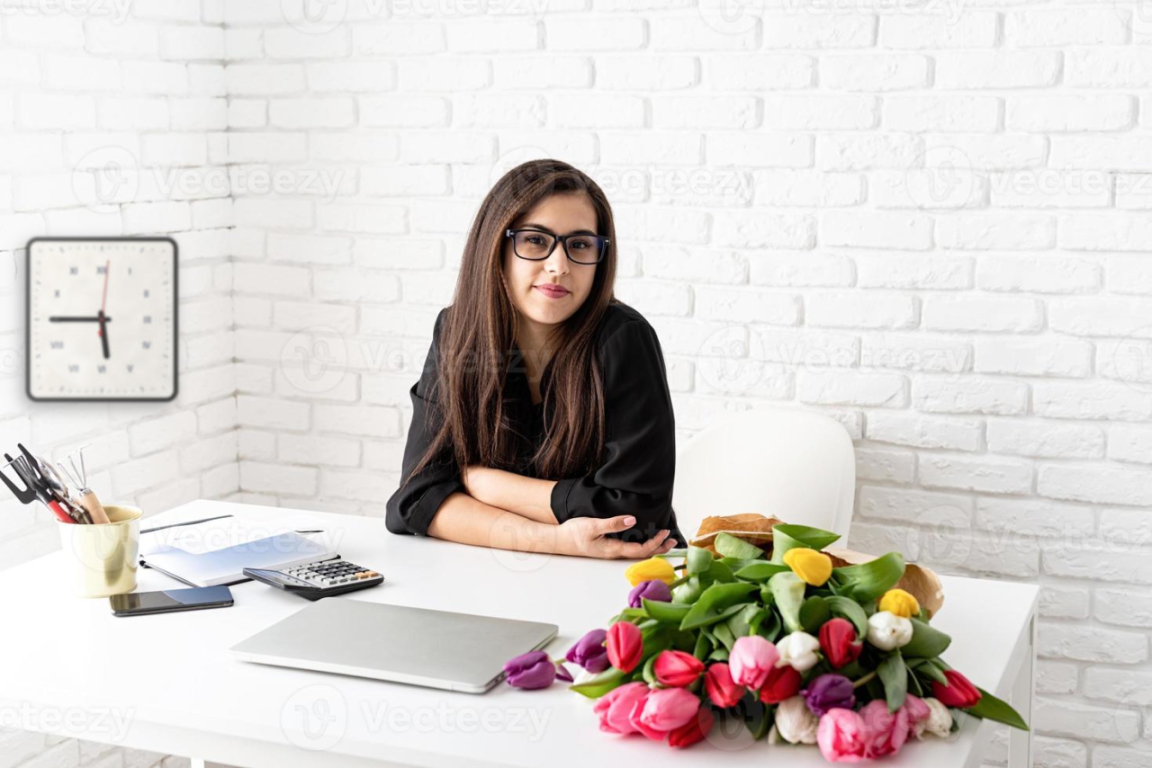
h=5 m=45 s=1
